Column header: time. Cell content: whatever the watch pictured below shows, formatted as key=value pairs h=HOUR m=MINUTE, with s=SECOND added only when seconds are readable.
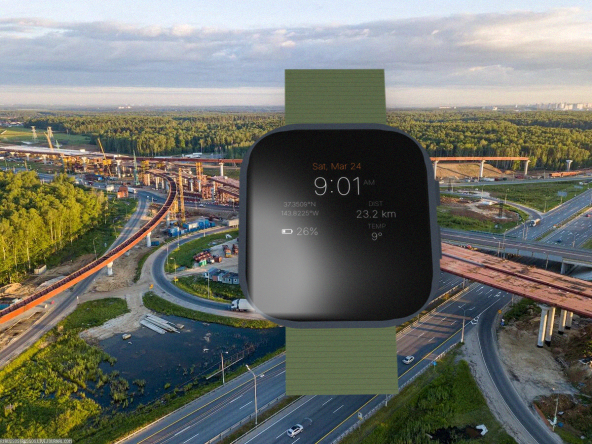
h=9 m=1
